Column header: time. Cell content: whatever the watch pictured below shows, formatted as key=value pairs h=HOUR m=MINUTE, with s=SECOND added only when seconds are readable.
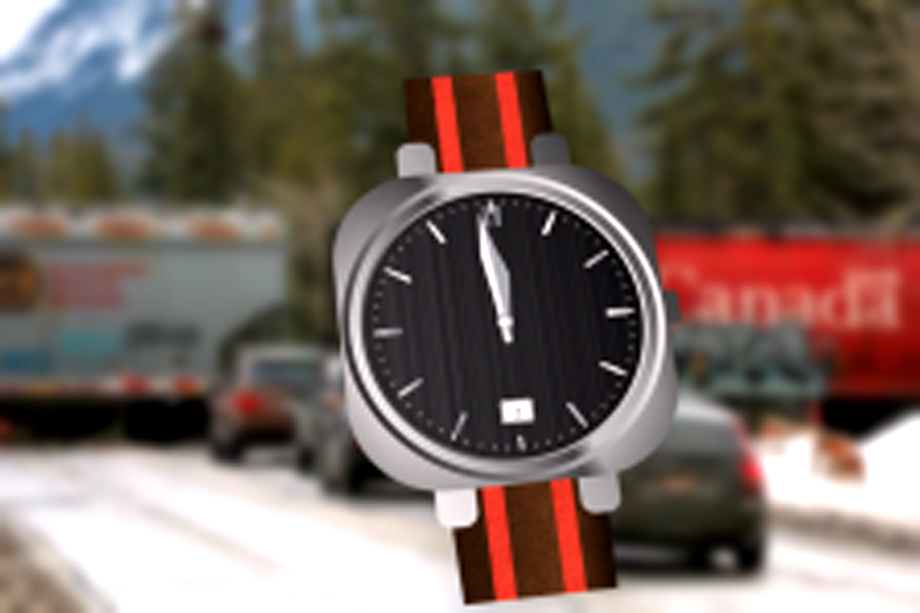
h=11 m=59
